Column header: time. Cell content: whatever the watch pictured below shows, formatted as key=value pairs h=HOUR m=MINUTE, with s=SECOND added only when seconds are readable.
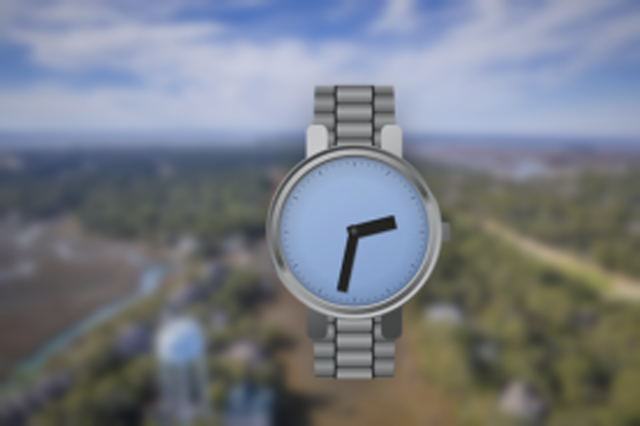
h=2 m=32
